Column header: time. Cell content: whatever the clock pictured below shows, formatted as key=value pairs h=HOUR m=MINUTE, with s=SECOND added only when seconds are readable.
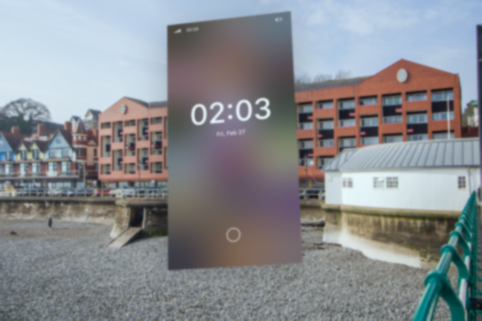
h=2 m=3
